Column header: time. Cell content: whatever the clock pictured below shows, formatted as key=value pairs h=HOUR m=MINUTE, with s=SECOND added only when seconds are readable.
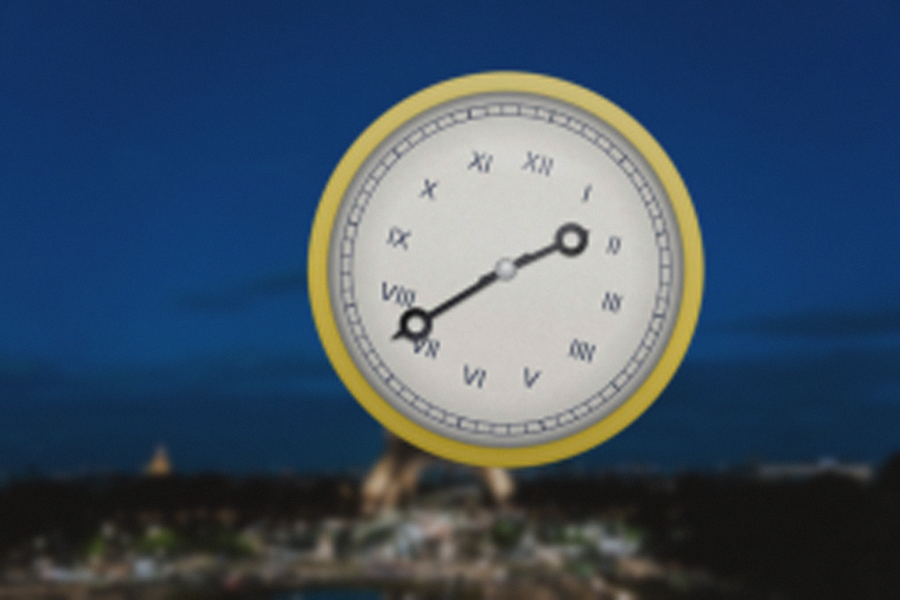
h=1 m=37
